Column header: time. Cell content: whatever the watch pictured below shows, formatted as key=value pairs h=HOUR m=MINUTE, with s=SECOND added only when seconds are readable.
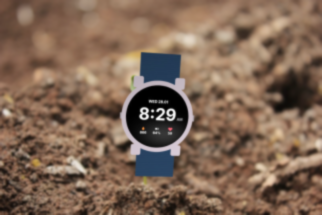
h=8 m=29
